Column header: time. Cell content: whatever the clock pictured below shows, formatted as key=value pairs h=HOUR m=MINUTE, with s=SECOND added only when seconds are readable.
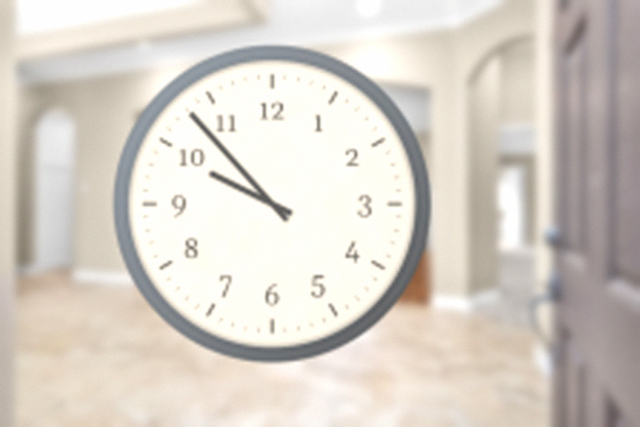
h=9 m=53
